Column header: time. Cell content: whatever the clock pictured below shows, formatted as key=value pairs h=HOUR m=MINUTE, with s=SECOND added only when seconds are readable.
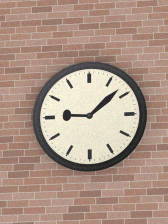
h=9 m=8
